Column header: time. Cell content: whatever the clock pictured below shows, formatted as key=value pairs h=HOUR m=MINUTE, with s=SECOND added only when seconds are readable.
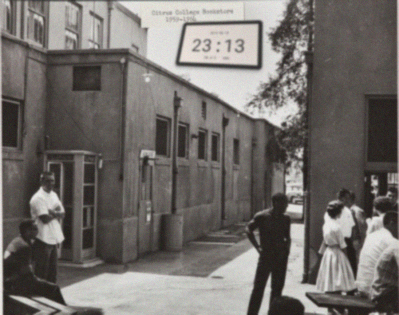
h=23 m=13
